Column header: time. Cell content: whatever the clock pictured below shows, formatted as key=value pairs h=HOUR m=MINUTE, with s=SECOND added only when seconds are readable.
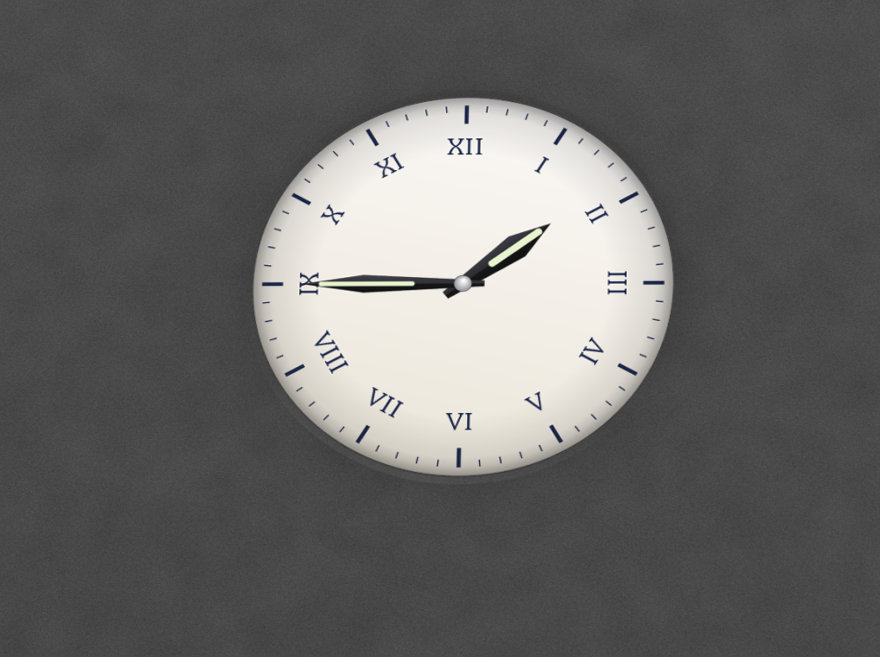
h=1 m=45
